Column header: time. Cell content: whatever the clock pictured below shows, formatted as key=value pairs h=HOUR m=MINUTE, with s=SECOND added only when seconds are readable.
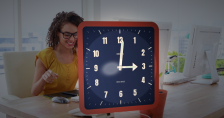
h=3 m=1
